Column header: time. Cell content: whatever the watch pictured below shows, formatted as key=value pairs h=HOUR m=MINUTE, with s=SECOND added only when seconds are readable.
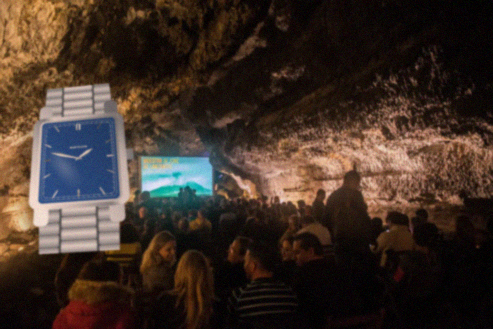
h=1 m=48
